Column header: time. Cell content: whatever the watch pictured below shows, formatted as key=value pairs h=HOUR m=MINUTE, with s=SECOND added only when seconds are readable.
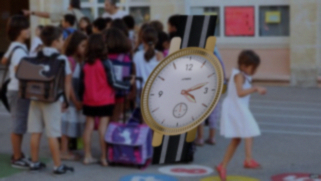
h=4 m=12
